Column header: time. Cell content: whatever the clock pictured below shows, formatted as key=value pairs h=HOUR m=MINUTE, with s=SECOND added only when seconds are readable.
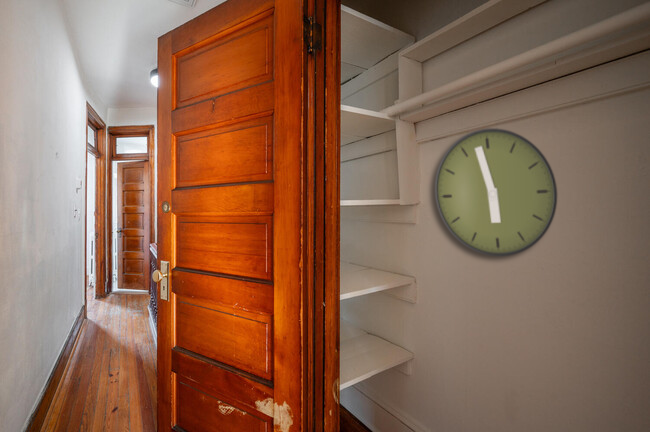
h=5 m=58
